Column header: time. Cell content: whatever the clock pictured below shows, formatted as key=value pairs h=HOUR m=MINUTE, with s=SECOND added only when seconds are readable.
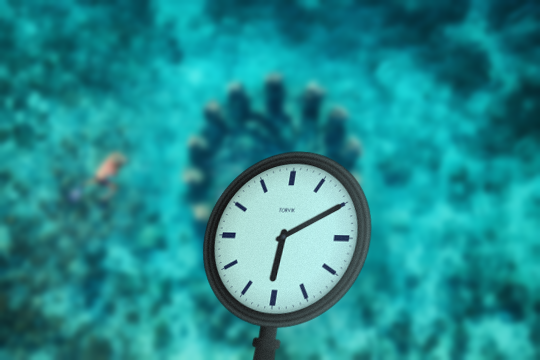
h=6 m=10
